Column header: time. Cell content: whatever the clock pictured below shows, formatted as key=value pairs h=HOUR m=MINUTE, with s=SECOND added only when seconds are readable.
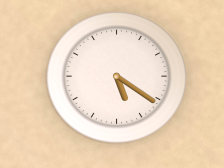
h=5 m=21
